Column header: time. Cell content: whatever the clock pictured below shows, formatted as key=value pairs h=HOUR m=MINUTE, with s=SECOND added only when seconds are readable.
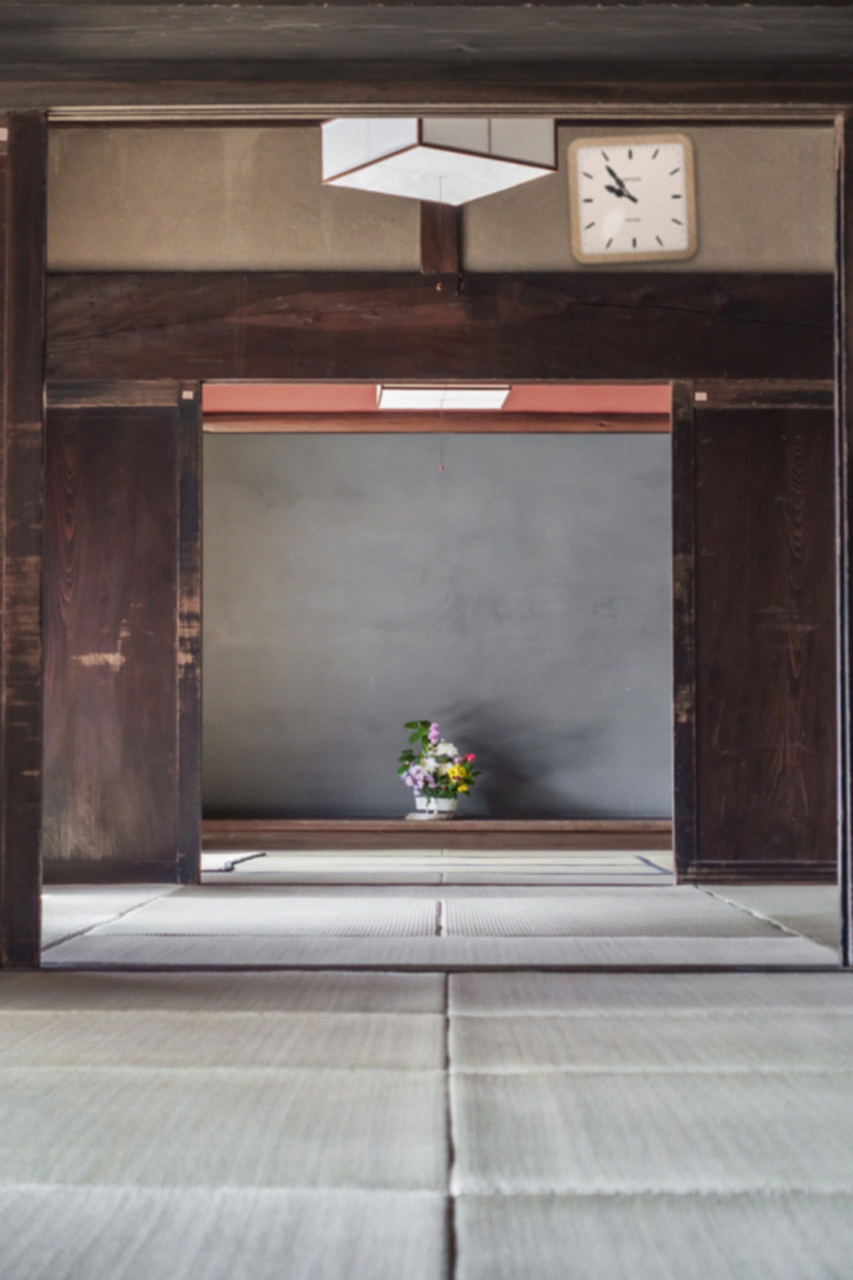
h=9 m=54
